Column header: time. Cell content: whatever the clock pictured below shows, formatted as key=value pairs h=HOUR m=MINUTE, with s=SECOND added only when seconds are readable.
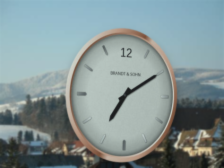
h=7 m=10
